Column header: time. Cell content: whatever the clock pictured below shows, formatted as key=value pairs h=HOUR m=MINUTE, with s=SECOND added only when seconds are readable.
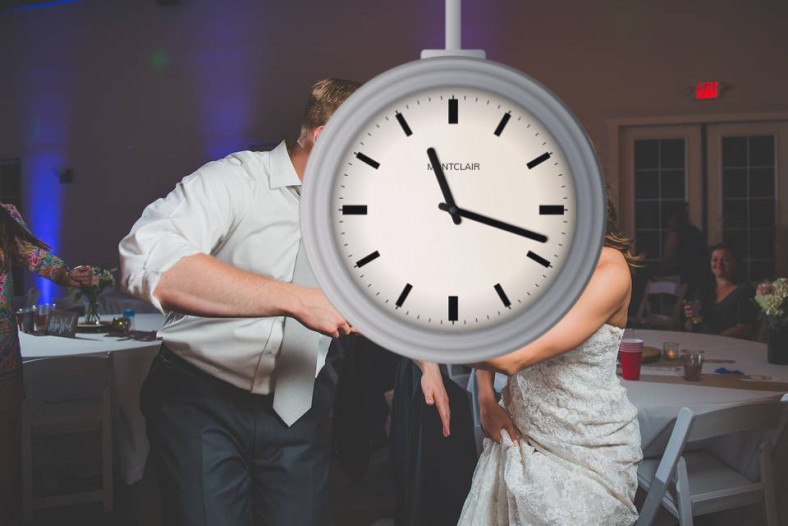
h=11 m=18
